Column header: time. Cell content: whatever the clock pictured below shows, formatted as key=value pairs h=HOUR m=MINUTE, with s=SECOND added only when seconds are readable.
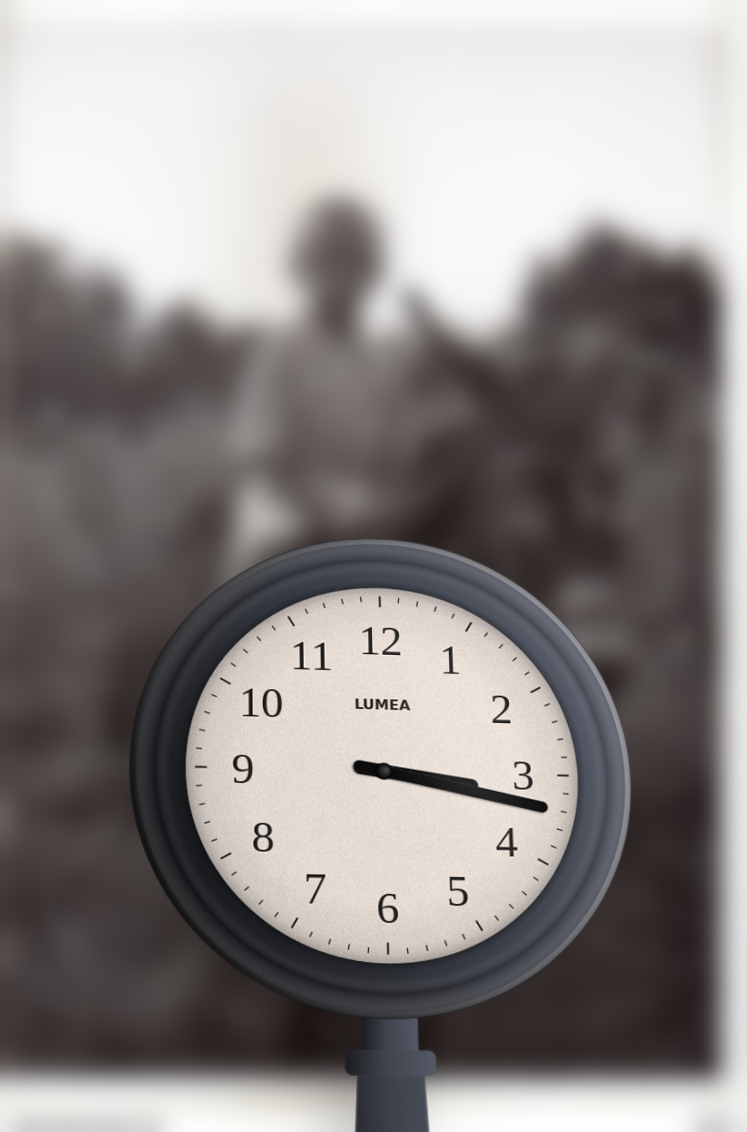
h=3 m=17
